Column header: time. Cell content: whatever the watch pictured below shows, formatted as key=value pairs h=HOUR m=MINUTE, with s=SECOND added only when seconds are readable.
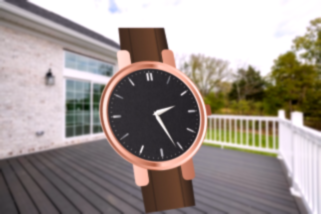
h=2 m=26
